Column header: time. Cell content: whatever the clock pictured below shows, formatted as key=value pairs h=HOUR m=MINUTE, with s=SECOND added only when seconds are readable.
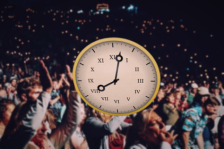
h=8 m=2
